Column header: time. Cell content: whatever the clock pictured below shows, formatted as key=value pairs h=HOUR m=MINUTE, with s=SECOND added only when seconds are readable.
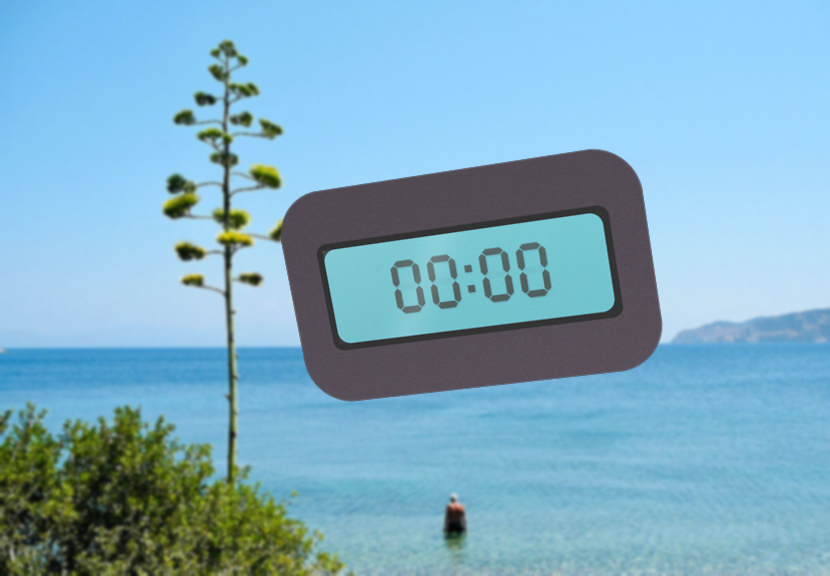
h=0 m=0
